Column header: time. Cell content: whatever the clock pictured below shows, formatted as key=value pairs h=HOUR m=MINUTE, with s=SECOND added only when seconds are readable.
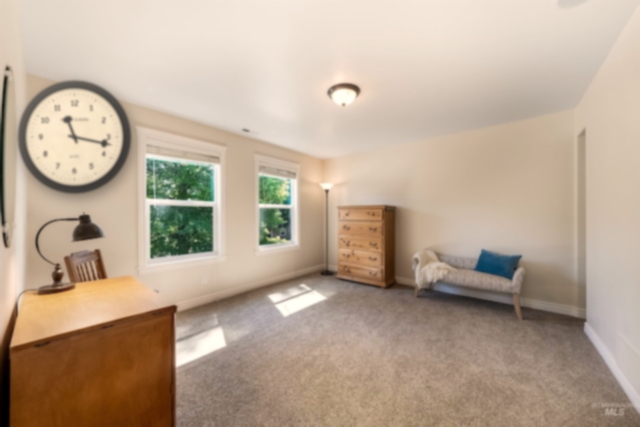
h=11 m=17
